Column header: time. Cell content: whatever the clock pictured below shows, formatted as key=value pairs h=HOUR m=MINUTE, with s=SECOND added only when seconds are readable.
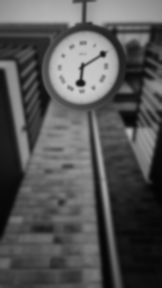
h=6 m=10
